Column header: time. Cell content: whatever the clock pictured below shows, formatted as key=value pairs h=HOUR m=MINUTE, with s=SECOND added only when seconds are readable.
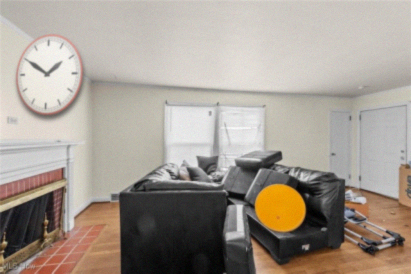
h=1 m=50
